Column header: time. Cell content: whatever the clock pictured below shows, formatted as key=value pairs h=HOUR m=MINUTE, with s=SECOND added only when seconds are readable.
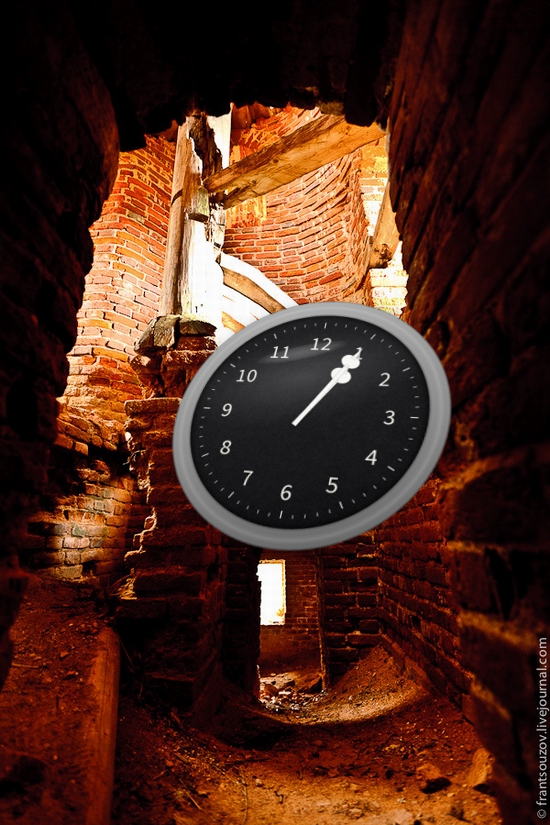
h=1 m=5
